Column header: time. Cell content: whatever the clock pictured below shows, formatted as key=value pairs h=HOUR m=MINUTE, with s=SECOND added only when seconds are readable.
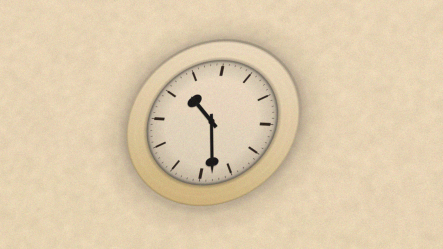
h=10 m=28
